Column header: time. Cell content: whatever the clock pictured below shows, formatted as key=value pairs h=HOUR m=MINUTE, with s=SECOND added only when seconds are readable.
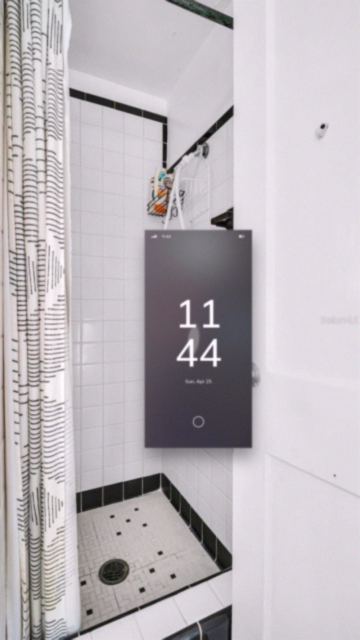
h=11 m=44
